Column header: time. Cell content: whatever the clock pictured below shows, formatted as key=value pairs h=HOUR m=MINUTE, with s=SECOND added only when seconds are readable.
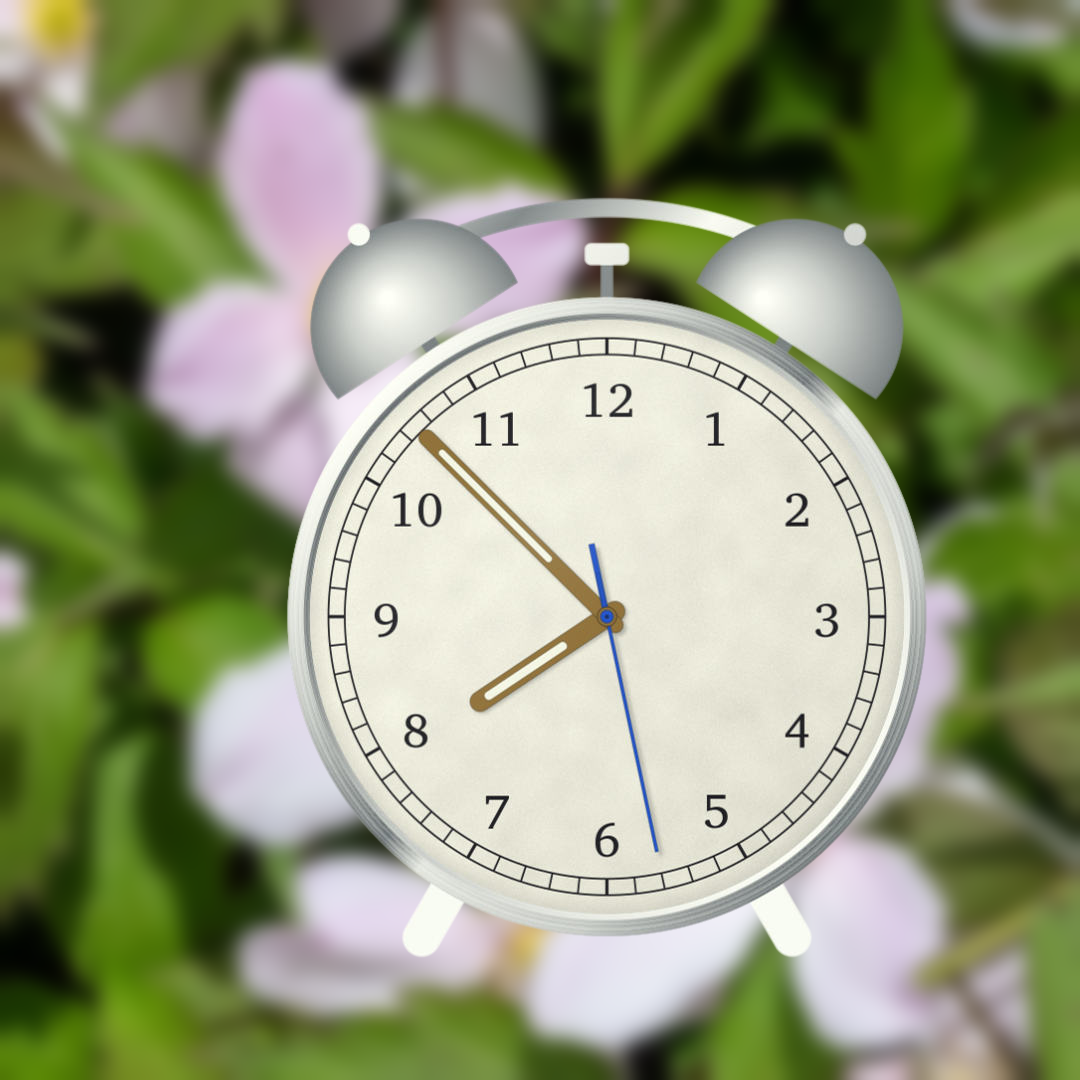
h=7 m=52 s=28
